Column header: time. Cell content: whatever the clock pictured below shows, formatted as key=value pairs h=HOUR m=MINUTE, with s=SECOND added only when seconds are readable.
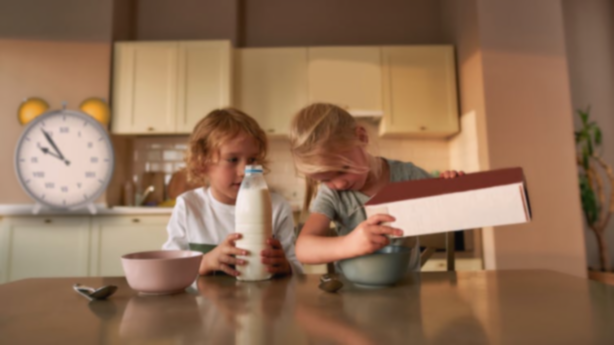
h=9 m=54
